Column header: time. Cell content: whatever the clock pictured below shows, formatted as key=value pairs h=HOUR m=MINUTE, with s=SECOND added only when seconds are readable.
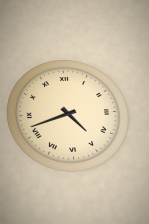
h=4 m=42
